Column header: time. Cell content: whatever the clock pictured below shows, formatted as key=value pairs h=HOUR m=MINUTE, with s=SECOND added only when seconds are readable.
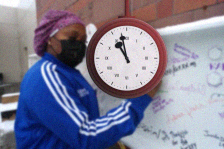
h=10 m=58
